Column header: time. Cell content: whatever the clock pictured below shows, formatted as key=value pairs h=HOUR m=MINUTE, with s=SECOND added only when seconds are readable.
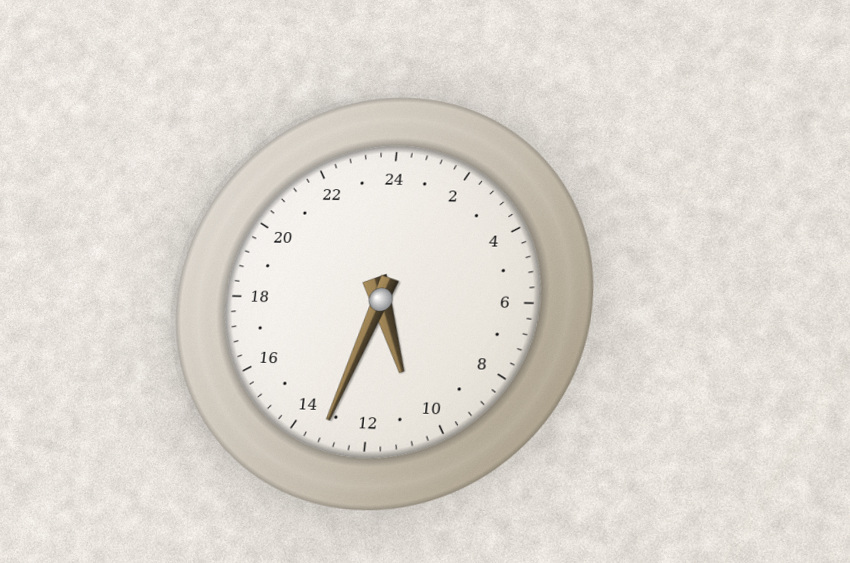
h=10 m=33
